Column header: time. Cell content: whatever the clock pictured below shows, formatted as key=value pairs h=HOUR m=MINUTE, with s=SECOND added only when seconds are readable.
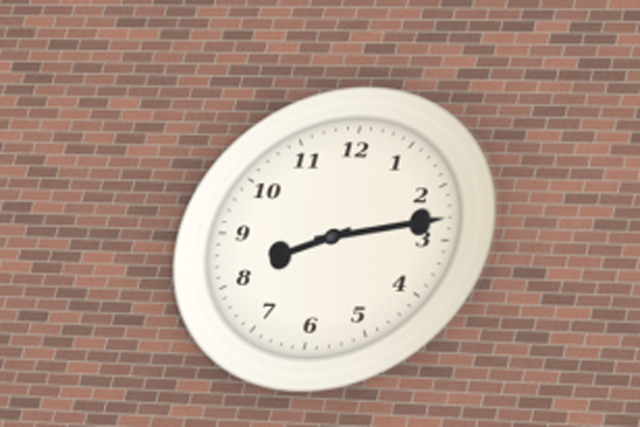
h=8 m=13
